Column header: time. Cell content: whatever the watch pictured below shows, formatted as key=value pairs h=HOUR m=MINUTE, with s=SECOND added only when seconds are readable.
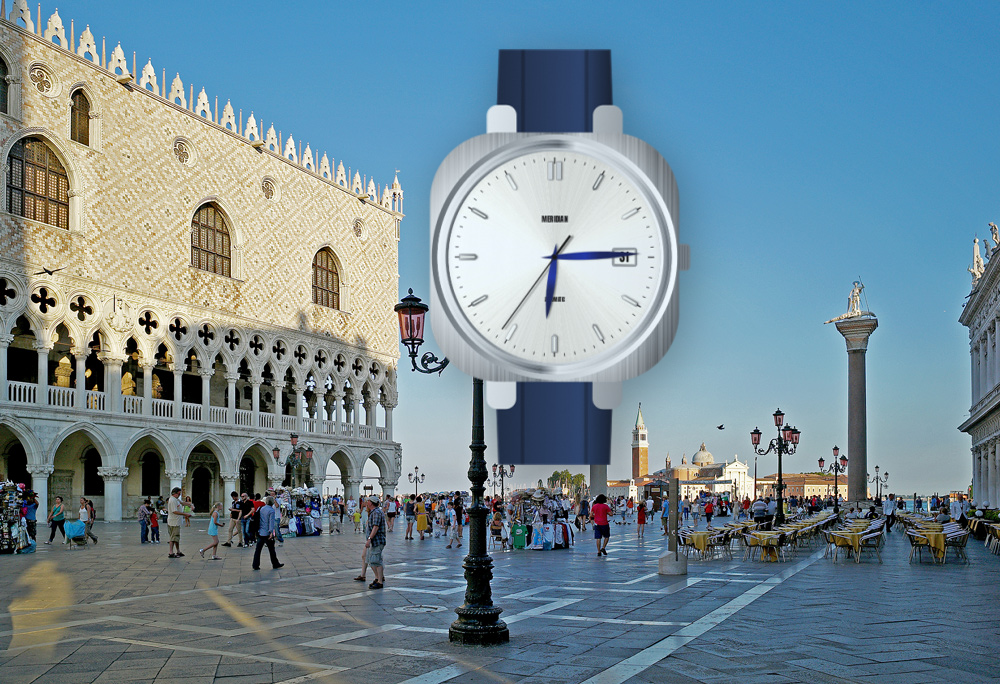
h=6 m=14 s=36
